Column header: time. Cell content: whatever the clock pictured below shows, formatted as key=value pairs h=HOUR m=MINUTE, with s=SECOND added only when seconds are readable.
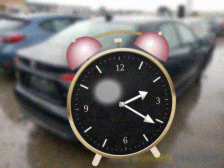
h=2 m=21
